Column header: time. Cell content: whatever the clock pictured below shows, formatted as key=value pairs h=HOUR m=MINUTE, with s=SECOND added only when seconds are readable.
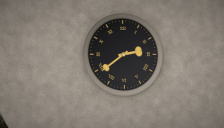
h=2 m=39
